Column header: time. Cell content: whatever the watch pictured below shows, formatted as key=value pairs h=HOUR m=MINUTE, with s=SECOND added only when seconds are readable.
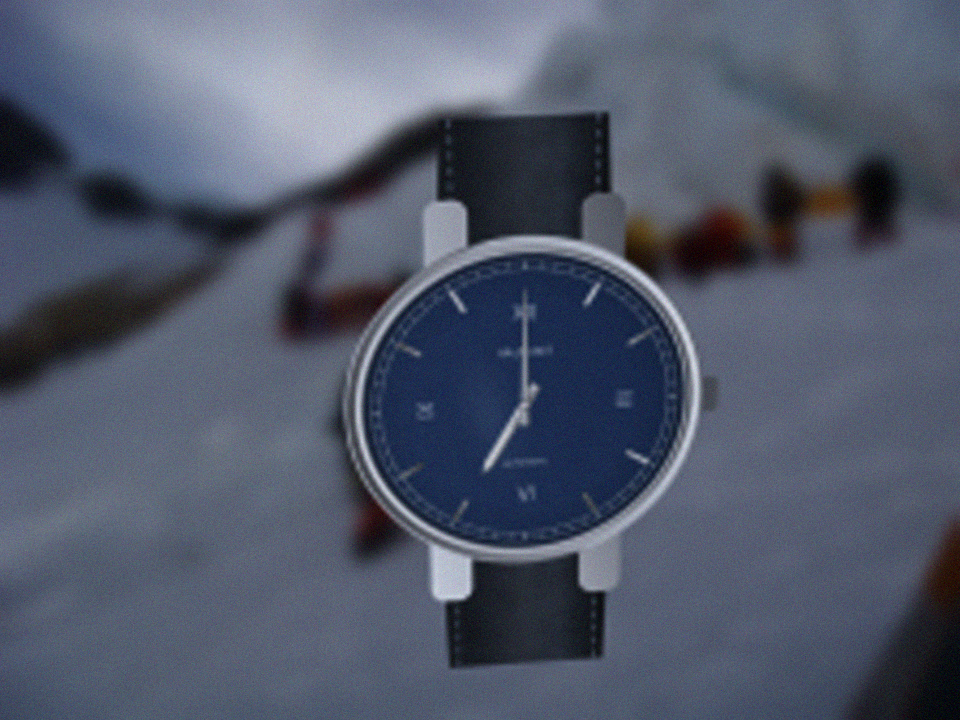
h=7 m=0
